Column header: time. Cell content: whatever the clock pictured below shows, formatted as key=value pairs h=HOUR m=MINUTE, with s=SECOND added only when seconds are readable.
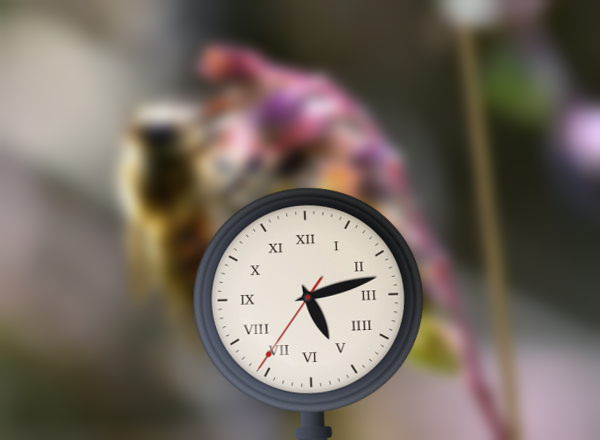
h=5 m=12 s=36
